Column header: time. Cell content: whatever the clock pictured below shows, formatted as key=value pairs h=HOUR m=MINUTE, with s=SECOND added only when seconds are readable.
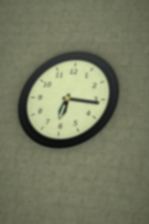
h=6 m=16
